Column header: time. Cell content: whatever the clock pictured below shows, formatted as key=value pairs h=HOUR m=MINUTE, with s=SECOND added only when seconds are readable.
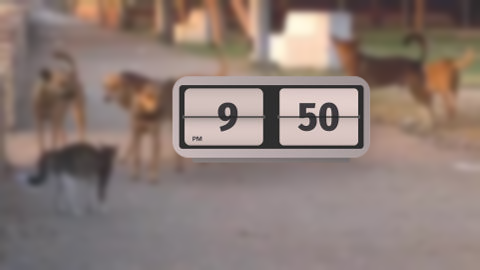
h=9 m=50
